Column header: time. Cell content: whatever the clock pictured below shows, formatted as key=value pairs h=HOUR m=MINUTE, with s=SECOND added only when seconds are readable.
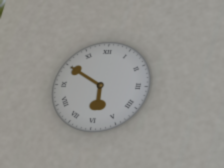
h=5 m=50
